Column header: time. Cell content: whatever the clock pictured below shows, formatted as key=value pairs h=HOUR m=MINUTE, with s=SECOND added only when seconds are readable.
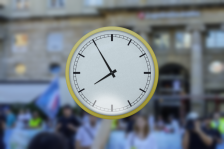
h=7 m=55
